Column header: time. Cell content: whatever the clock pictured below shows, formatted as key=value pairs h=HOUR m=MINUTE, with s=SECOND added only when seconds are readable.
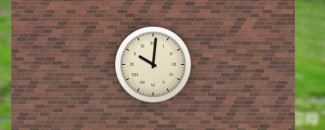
h=10 m=1
